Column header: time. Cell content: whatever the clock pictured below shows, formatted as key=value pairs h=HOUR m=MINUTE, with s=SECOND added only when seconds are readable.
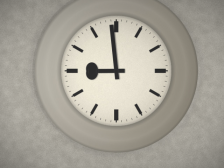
h=8 m=59
